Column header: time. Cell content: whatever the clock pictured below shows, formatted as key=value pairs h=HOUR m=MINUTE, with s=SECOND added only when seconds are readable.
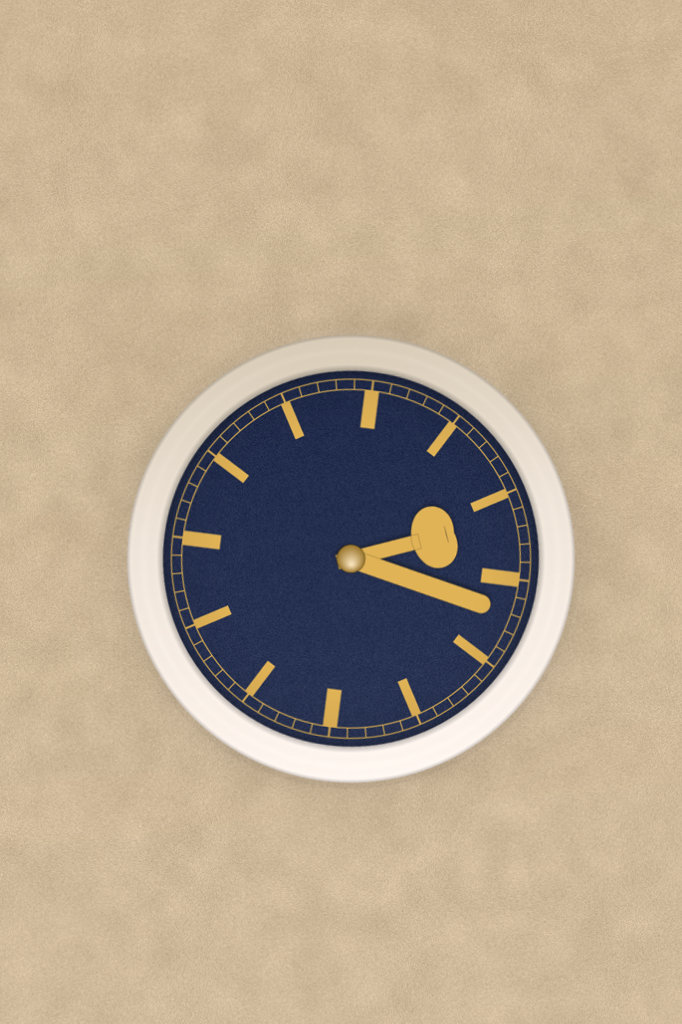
h=2 m=17
